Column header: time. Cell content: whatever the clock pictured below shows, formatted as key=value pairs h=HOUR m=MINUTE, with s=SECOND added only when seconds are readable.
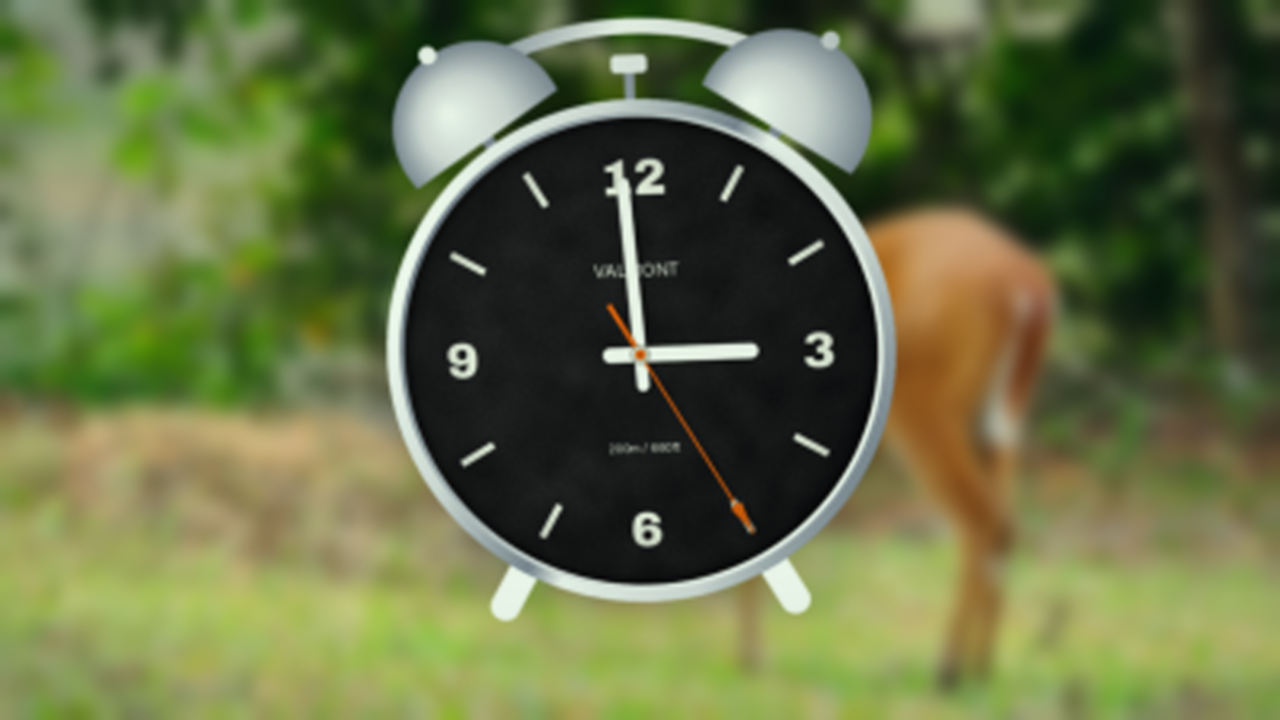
h=2 m=59 s=25
